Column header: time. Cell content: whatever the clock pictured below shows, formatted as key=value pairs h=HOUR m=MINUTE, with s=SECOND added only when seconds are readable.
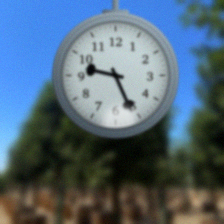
h=9 m=26
